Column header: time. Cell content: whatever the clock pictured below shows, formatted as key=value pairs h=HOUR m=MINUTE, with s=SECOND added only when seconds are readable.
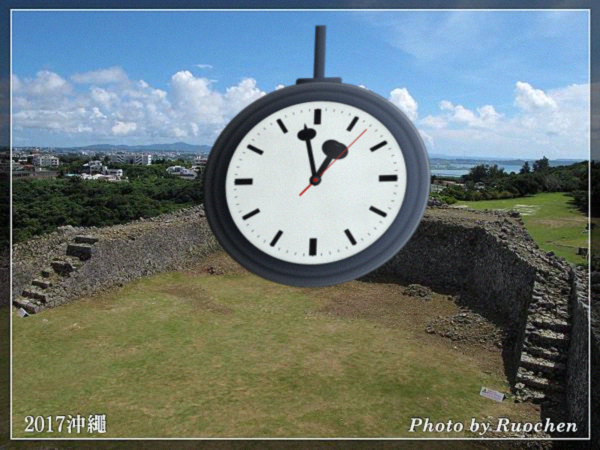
h=12 m=58 s=7
